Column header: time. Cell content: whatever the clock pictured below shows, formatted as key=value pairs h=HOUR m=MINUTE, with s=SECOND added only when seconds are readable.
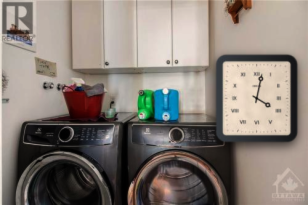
h=4 m=2
